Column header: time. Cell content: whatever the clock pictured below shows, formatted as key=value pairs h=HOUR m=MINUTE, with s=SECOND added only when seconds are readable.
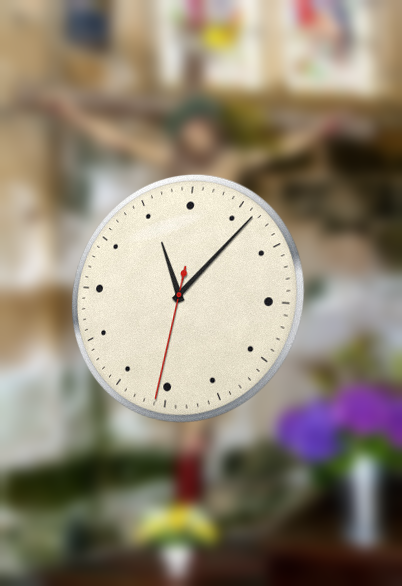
h=11 m=6 s=31
